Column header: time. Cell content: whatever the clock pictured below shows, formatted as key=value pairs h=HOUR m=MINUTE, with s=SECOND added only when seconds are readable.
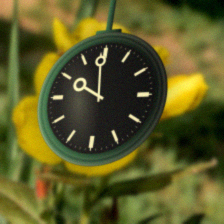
h=9 m=59
